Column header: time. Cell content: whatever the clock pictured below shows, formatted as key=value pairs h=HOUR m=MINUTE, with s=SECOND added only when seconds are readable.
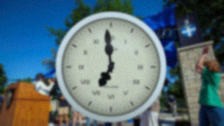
h=6 m=59
